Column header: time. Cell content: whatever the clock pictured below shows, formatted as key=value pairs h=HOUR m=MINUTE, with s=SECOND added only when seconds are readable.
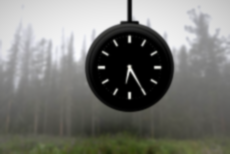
h=6 m=25
